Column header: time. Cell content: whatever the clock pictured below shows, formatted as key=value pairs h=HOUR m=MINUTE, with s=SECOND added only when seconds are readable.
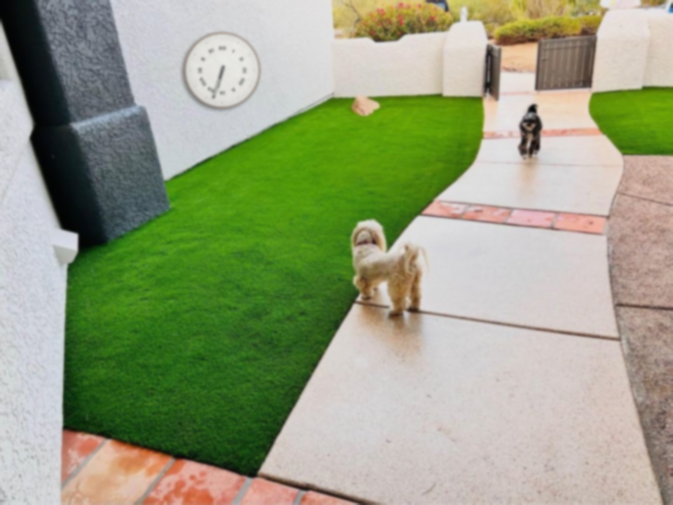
h=6 m=33
